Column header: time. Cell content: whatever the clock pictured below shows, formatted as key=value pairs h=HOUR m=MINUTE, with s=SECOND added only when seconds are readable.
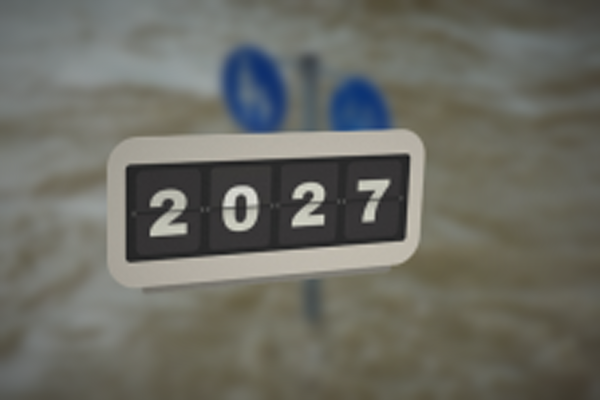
h=20 m=27
